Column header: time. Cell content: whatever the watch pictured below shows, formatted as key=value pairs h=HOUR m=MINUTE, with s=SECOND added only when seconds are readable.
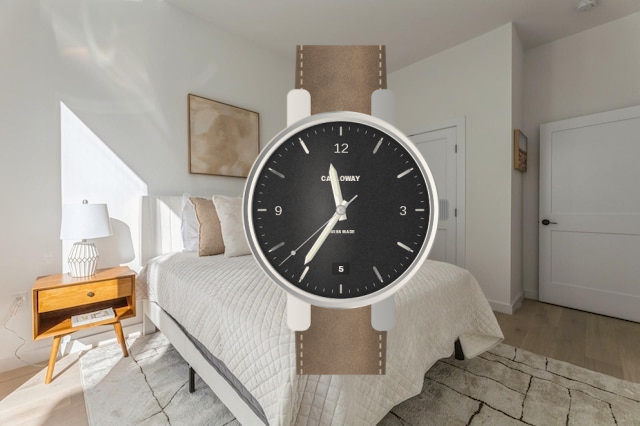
h=11 m=35 s=38
